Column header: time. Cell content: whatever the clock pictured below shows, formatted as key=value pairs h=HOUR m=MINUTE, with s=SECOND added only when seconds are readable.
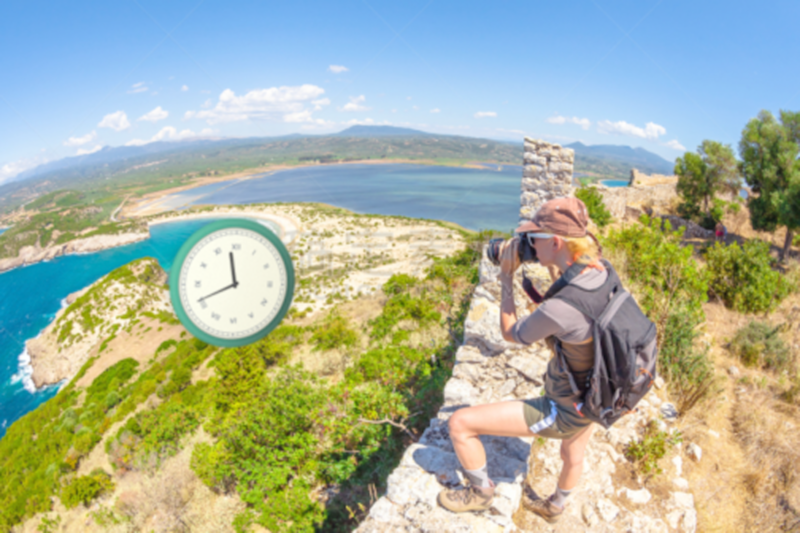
h=11 m=41
